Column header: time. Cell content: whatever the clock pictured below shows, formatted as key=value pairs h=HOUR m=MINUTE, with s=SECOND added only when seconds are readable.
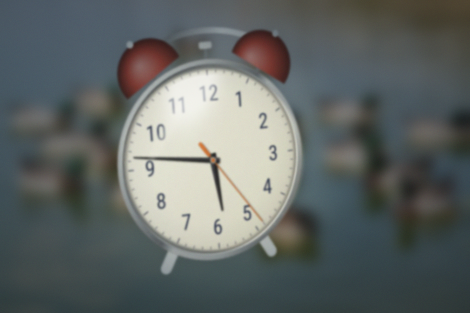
h=5 m=46 s=24
